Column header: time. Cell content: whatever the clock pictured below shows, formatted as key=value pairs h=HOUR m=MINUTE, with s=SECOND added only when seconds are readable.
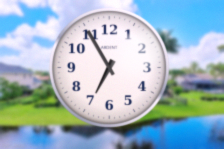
h=6 m=55
